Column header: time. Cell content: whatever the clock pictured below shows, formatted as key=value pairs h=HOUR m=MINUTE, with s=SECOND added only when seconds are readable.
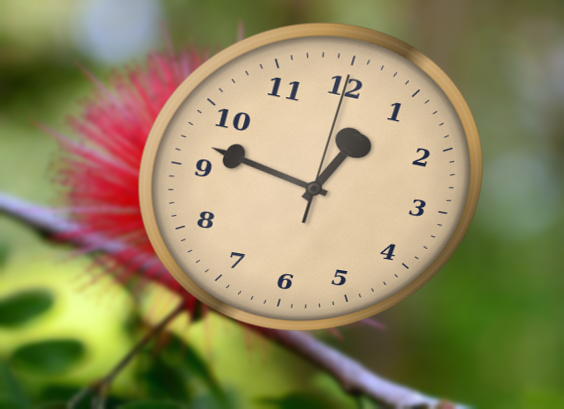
h=12 m=47 s=0
